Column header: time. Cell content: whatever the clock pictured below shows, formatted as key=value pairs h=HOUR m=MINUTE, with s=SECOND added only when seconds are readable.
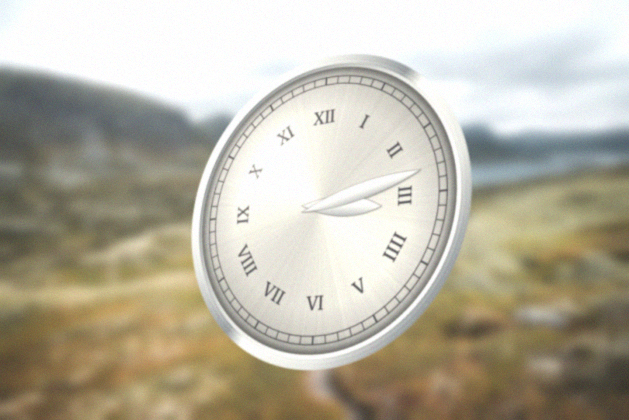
h=3 m=13
